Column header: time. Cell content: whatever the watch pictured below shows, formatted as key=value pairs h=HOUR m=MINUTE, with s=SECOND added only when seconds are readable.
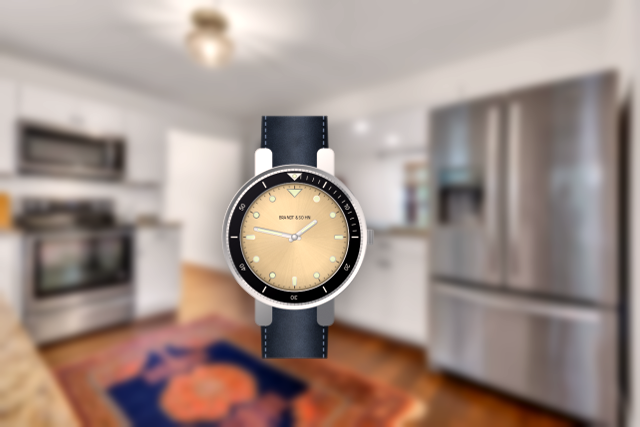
h=1 m=47
